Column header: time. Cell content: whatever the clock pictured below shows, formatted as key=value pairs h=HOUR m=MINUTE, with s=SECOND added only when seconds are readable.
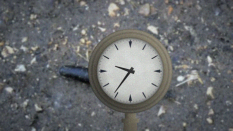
h=9 m=36
